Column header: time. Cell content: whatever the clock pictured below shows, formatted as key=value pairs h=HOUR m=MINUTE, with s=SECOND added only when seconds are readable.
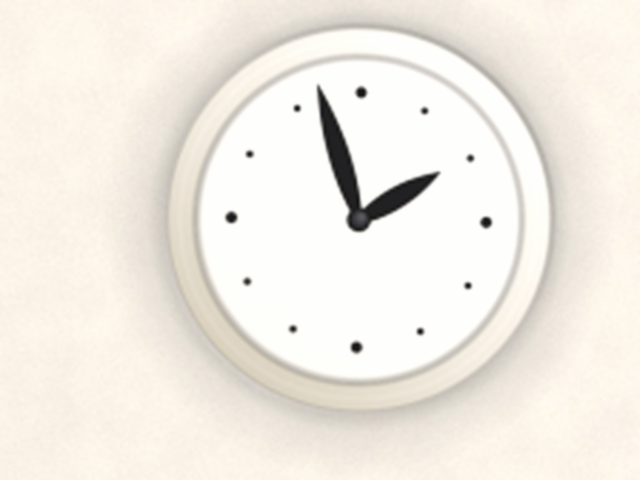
h=1 m=57
